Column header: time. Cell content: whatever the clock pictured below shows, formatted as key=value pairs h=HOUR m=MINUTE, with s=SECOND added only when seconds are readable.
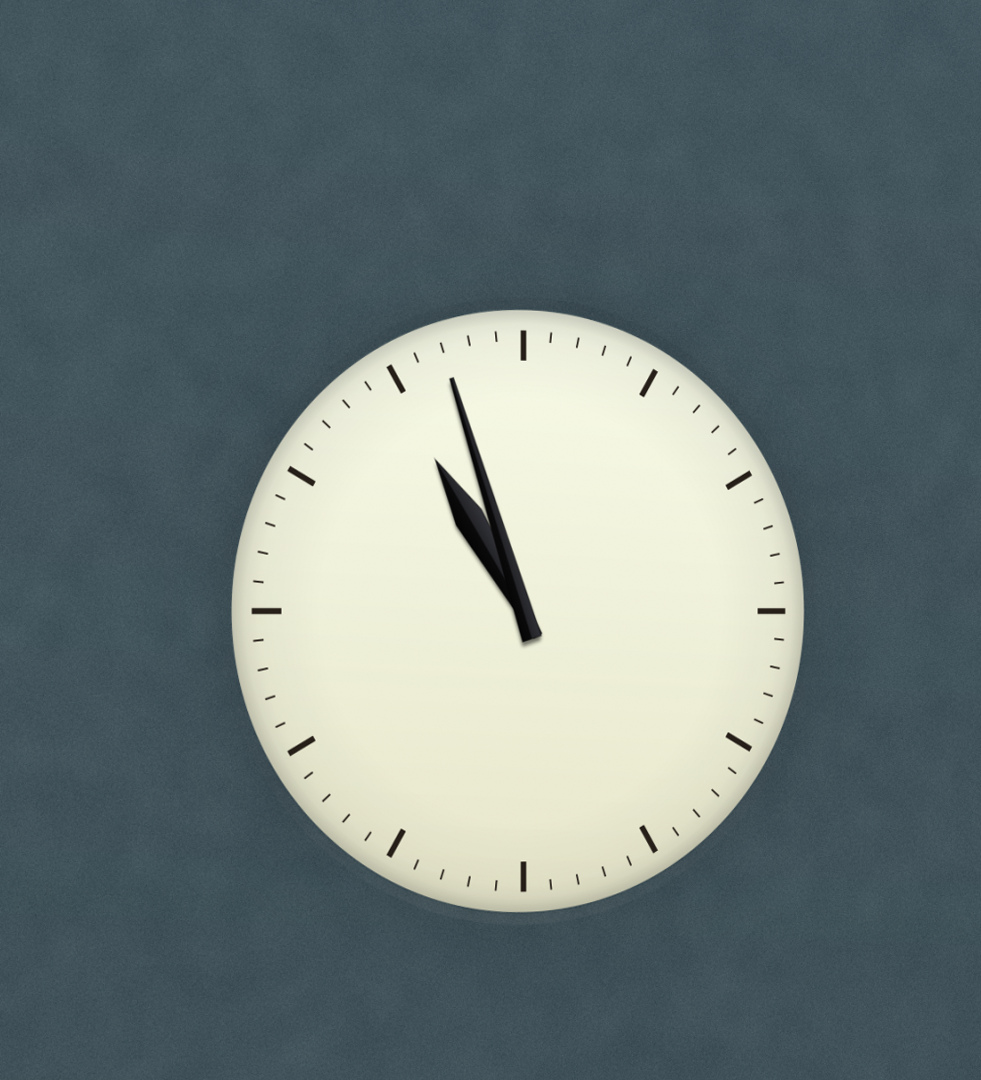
h=10 m=57
